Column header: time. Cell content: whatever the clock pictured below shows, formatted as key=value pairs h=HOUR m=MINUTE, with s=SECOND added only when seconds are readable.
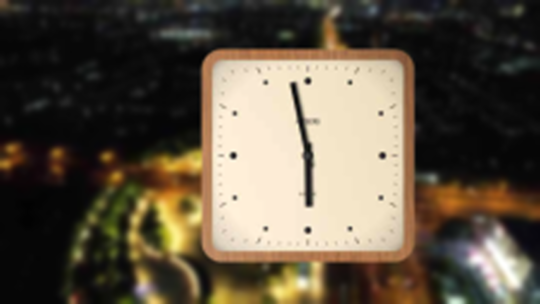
h=5 m=58
